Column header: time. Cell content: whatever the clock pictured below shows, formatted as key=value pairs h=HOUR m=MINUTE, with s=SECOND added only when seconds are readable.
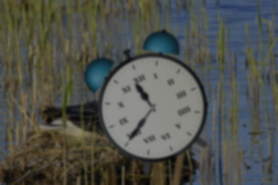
h=11 m=40
